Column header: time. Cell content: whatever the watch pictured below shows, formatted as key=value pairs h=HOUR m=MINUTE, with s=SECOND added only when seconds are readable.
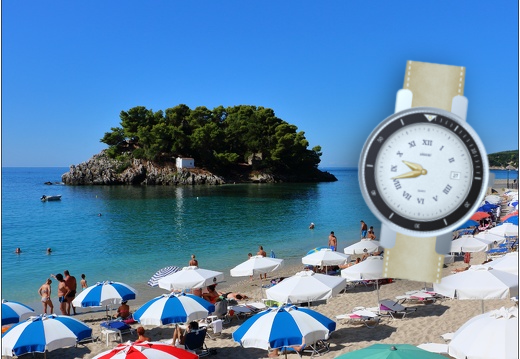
h=9 m=42
